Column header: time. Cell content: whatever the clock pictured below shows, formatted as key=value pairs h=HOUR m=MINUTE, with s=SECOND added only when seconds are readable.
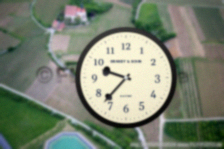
h=9 m=37
